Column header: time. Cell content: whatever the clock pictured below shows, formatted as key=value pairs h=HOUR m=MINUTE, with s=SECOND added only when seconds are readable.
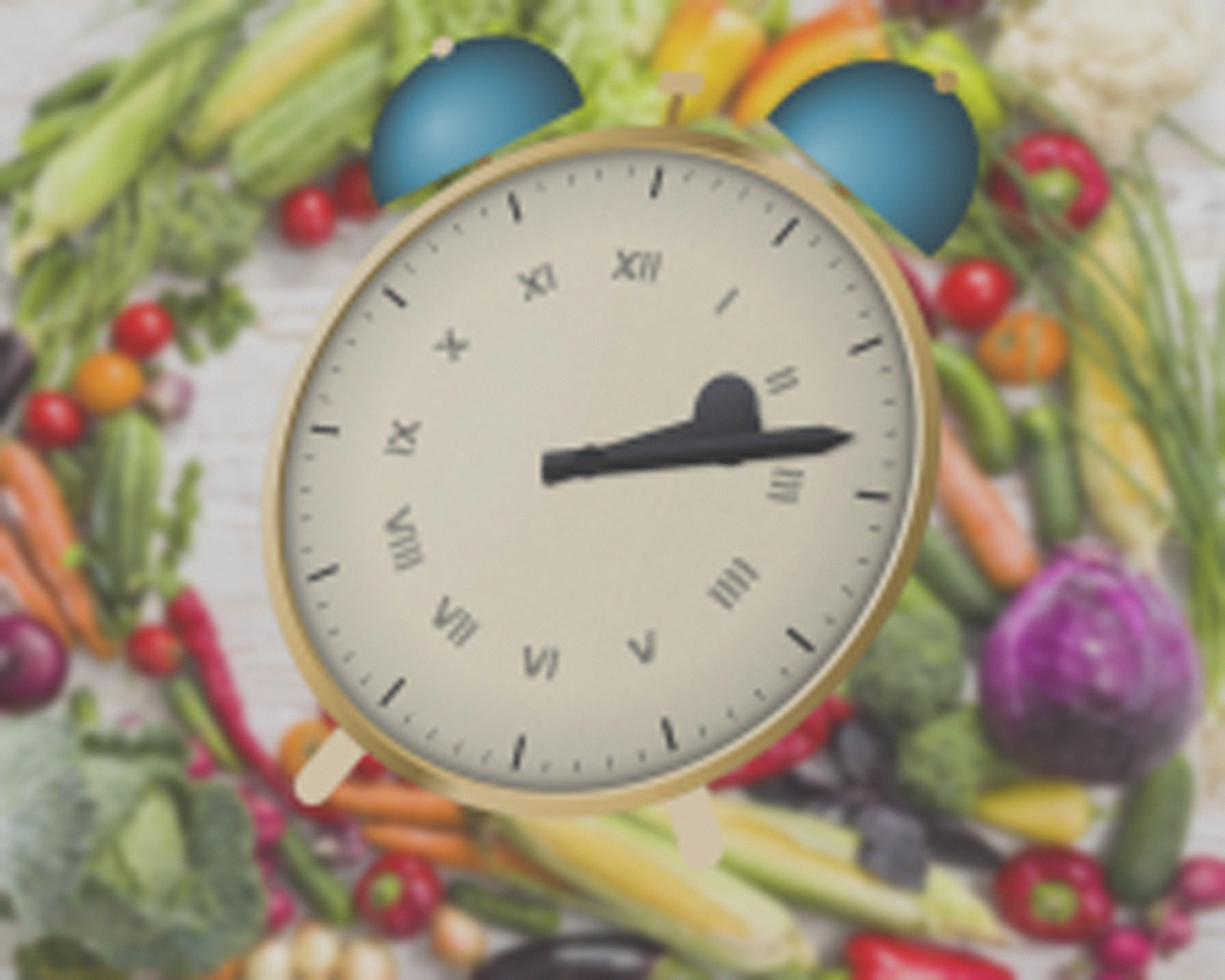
h=2 m=13
